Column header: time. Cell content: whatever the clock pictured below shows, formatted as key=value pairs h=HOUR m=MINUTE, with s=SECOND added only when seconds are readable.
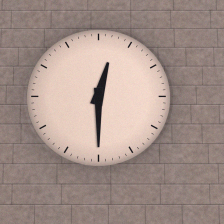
h=12 m=30
